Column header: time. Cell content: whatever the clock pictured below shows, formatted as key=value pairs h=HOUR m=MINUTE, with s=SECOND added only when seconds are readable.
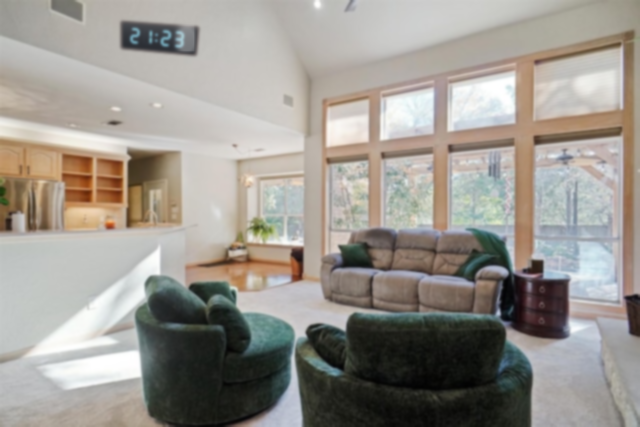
h=21 m=23
